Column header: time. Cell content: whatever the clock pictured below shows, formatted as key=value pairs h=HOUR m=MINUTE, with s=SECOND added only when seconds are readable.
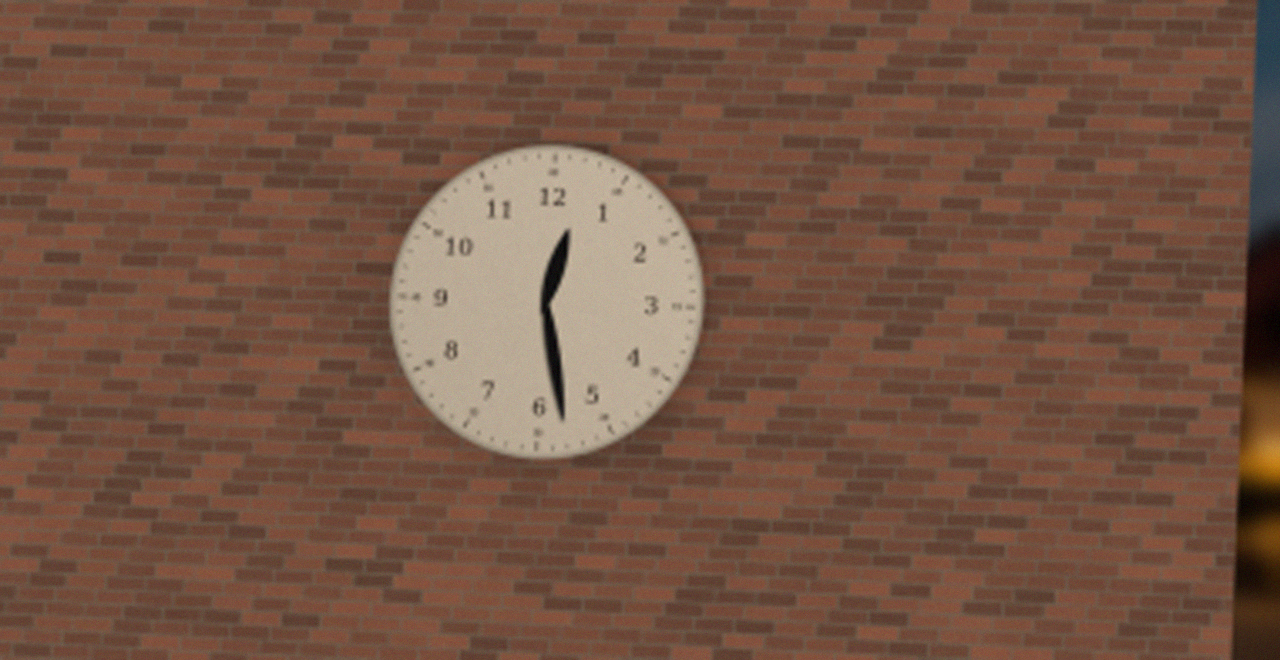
h=12 m=28
